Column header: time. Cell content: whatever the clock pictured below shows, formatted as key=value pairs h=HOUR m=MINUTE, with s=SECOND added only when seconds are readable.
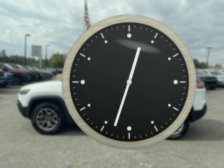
h=12 m=33
